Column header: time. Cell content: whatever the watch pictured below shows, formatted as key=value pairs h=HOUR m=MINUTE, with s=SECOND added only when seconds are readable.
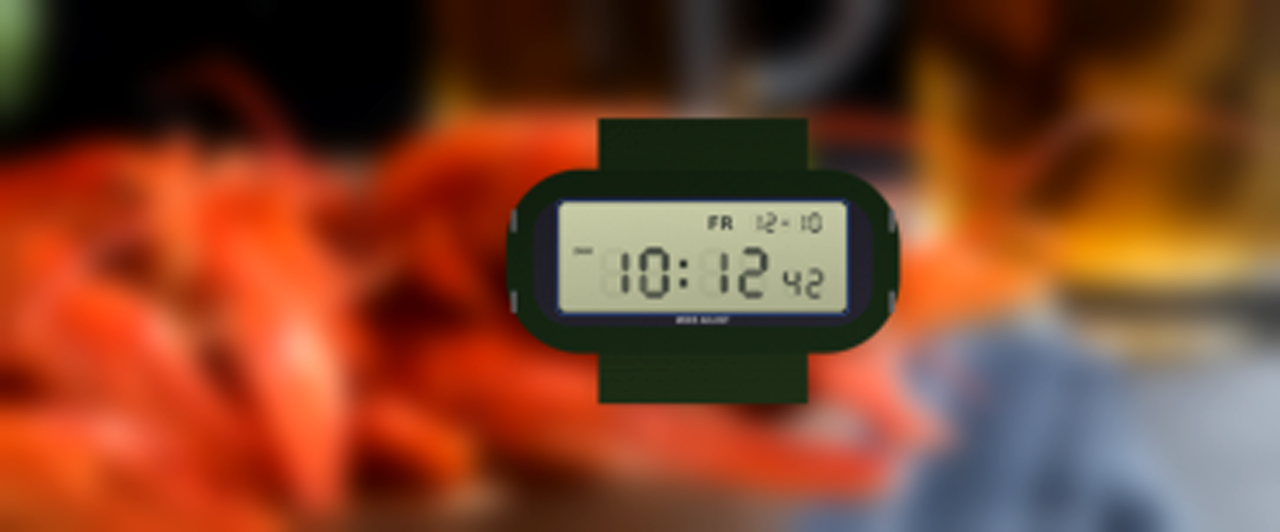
h=10 m=12 s=42
